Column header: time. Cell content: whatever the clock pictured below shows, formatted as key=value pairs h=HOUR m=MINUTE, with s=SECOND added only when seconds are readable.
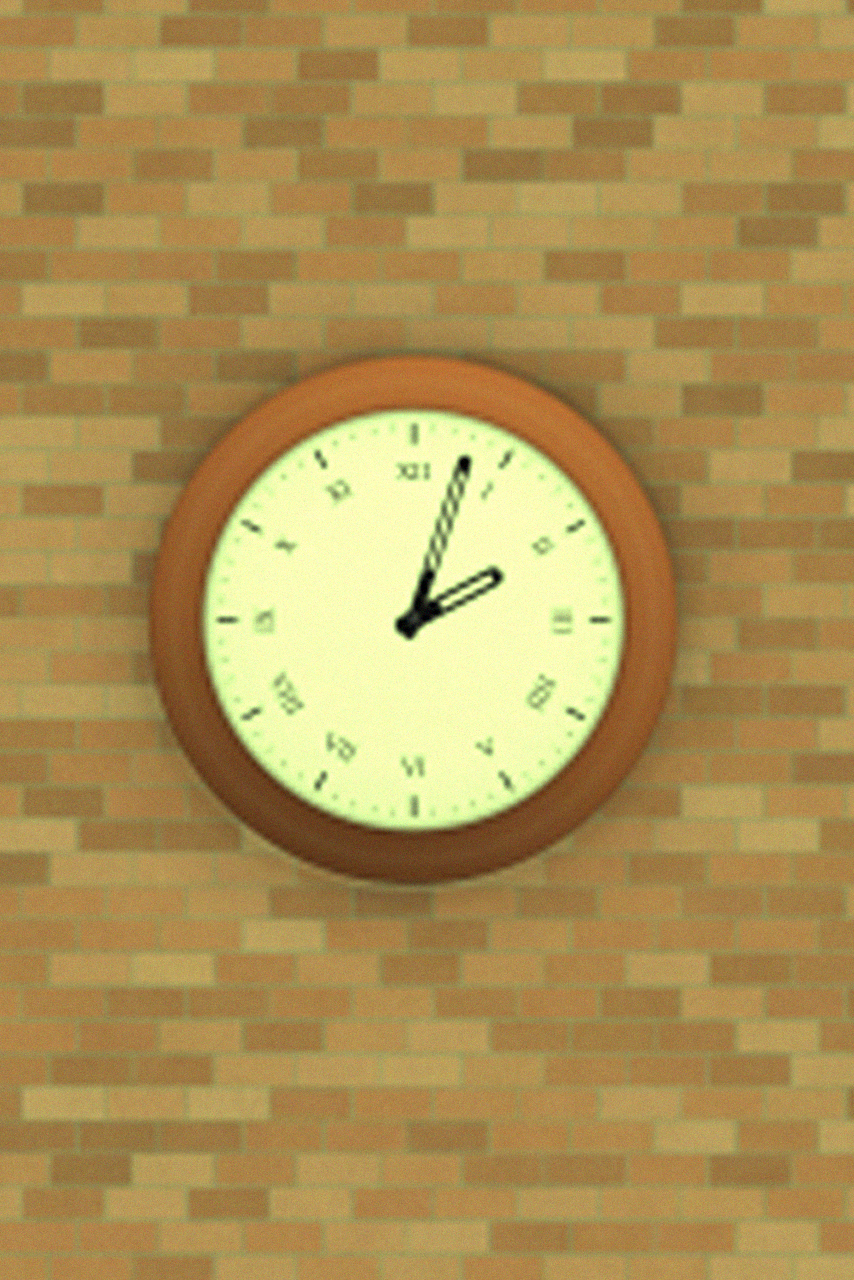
h=2 m=3
